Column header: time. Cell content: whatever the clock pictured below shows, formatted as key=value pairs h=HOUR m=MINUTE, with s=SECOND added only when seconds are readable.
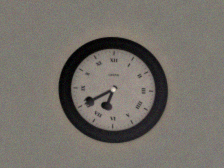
h=6 m=40
